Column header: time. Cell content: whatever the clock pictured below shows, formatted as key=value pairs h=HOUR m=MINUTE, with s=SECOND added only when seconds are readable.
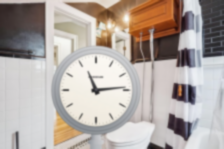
h=11 m=14
